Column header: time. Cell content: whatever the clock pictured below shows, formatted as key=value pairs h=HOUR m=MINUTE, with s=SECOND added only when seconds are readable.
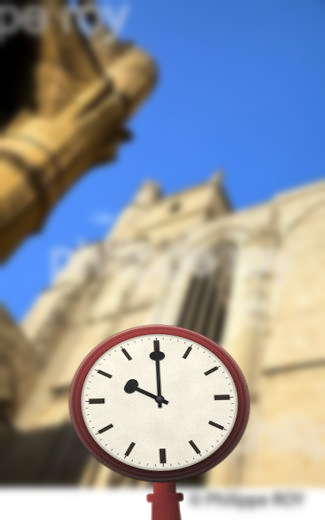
h=10 m=0
